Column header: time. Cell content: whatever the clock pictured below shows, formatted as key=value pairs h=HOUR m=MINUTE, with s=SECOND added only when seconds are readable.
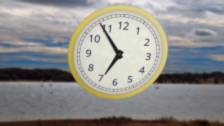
h=6 m=54
